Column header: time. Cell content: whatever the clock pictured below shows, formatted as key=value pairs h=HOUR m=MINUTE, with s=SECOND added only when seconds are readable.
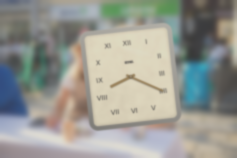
h=8 m=20
